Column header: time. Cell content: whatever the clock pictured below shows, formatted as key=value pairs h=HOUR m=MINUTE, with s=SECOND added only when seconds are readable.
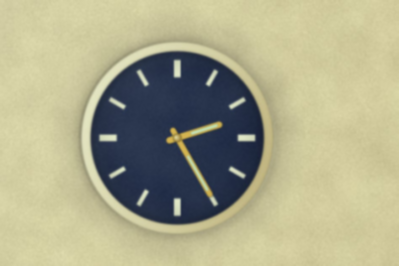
h=2 m=25
